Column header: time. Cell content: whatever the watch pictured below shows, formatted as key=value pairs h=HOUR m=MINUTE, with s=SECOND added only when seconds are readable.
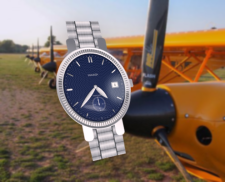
h=4 m=38
